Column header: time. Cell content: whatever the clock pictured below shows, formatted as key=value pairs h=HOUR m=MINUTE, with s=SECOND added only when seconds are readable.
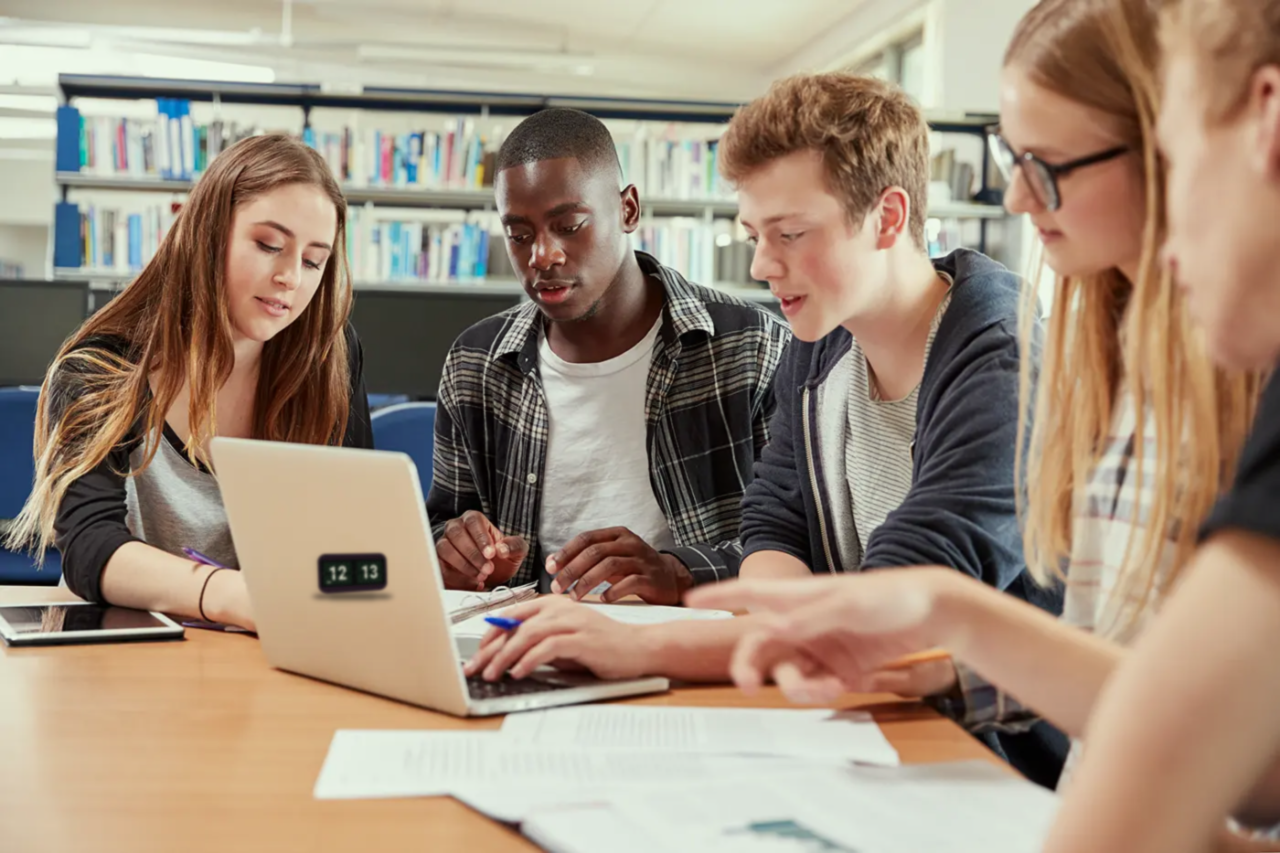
h=12 m=13
